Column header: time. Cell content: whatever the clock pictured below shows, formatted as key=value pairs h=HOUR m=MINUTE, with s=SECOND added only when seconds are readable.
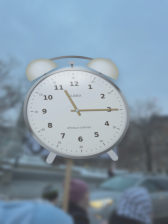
h=11 m=15
